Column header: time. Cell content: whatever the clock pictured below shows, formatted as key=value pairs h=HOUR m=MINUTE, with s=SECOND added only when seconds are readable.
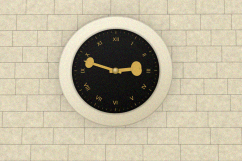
h=2 m=48
